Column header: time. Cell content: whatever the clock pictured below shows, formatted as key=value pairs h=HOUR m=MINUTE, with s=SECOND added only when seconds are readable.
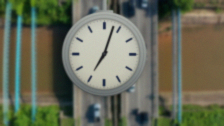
h=7 m=3
